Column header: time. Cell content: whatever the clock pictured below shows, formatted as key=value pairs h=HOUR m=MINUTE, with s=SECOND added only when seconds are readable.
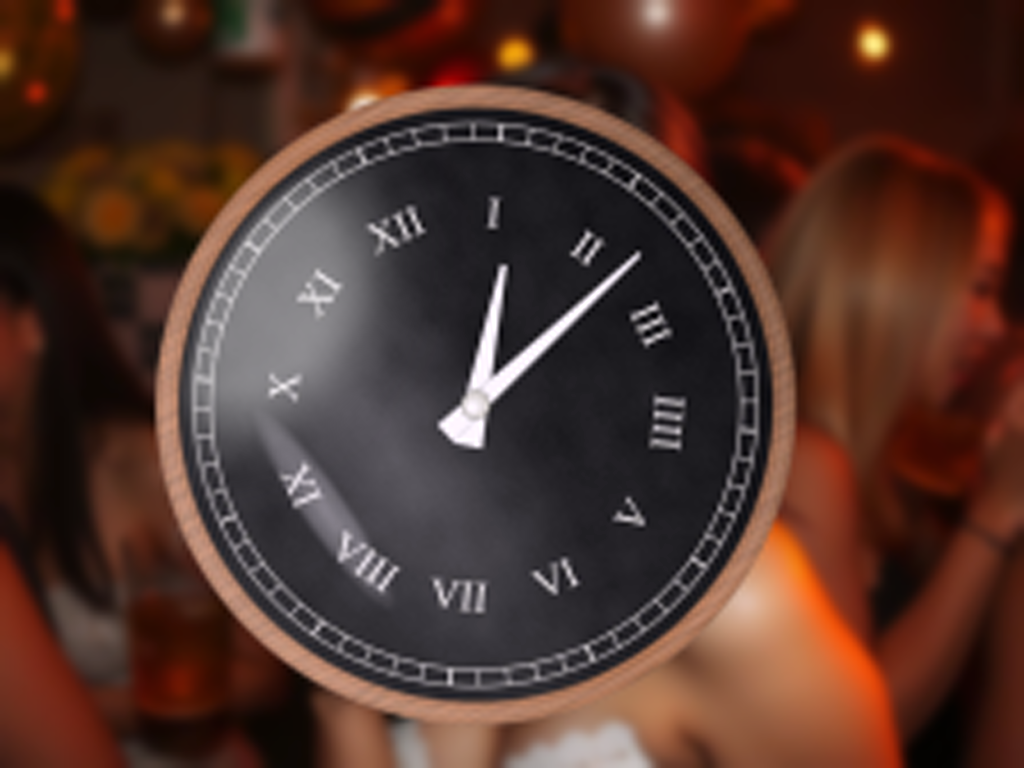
h=1 m=12
